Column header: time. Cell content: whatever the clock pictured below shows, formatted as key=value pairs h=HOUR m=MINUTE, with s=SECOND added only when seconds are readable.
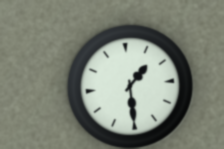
h=1 m=30
